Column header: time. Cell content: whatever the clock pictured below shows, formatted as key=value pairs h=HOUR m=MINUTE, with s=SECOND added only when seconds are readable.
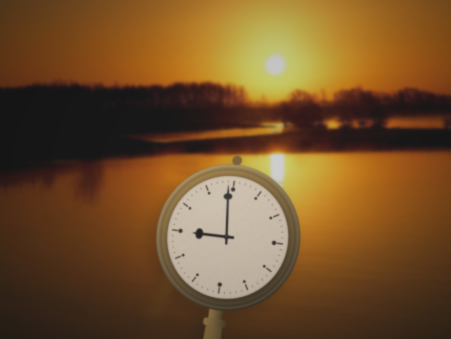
h=8 m=59
